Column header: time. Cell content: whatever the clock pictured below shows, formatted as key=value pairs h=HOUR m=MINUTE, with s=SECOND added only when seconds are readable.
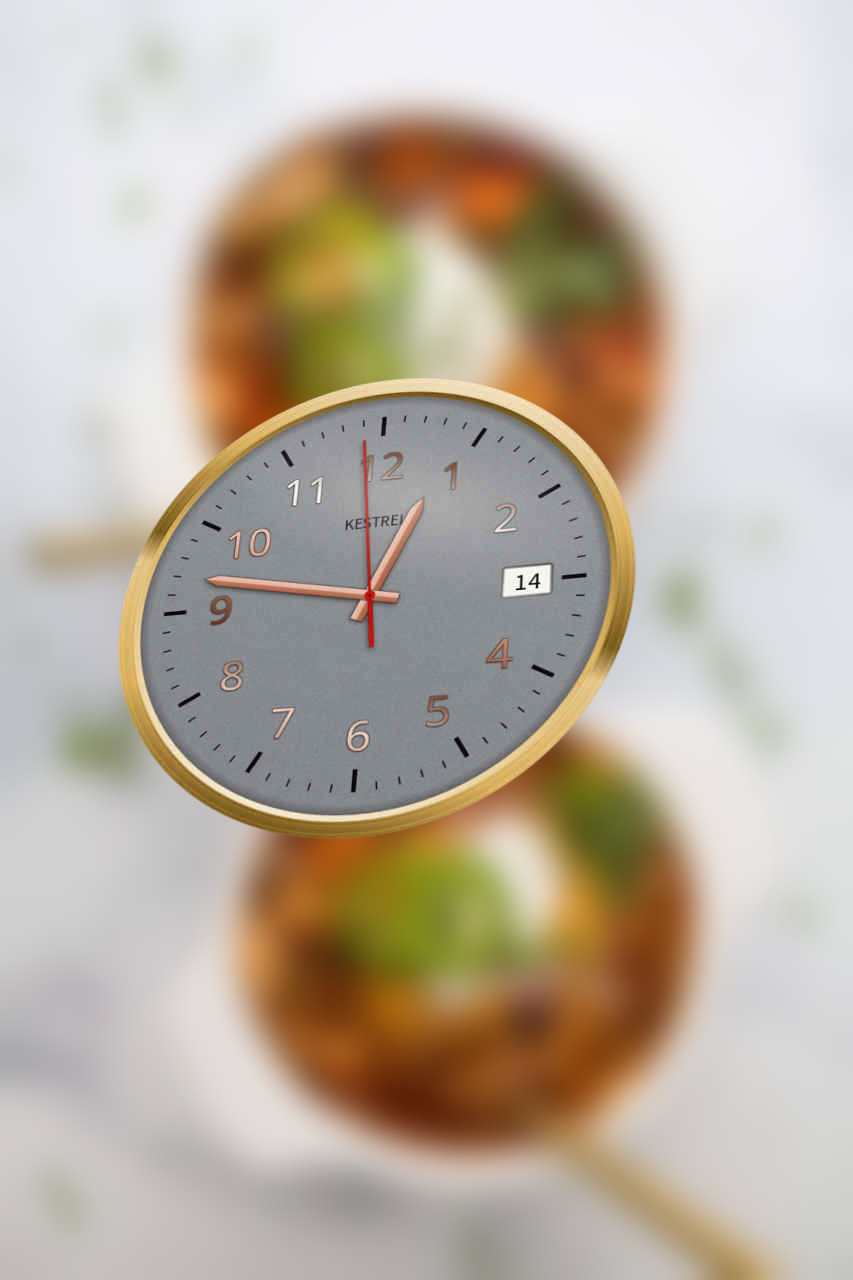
h=12 m=46 s=59
